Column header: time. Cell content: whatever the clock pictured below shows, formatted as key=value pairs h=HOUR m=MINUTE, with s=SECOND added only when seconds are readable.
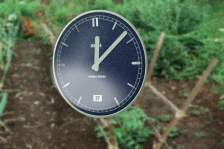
h=12 m=8
